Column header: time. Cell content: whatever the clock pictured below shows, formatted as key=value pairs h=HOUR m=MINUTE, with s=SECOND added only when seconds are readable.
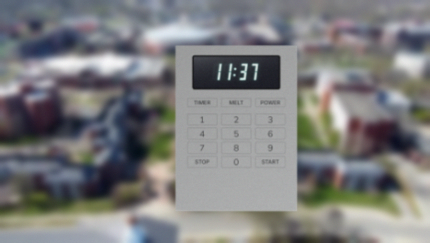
h=11 m=37
